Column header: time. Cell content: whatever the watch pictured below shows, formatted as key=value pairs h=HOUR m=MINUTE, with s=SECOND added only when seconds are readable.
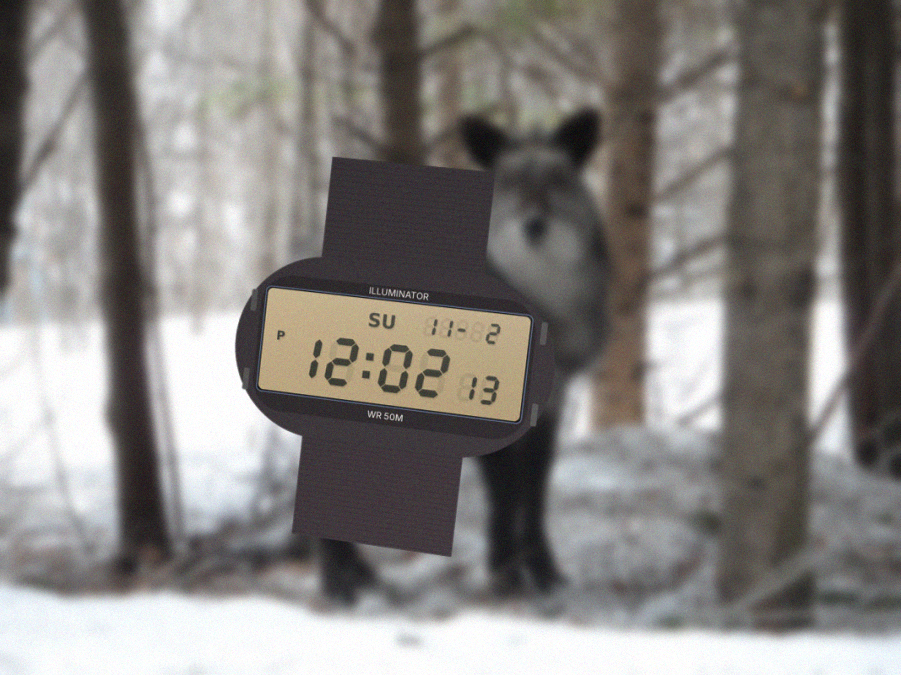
h=12 m=2 s=13
